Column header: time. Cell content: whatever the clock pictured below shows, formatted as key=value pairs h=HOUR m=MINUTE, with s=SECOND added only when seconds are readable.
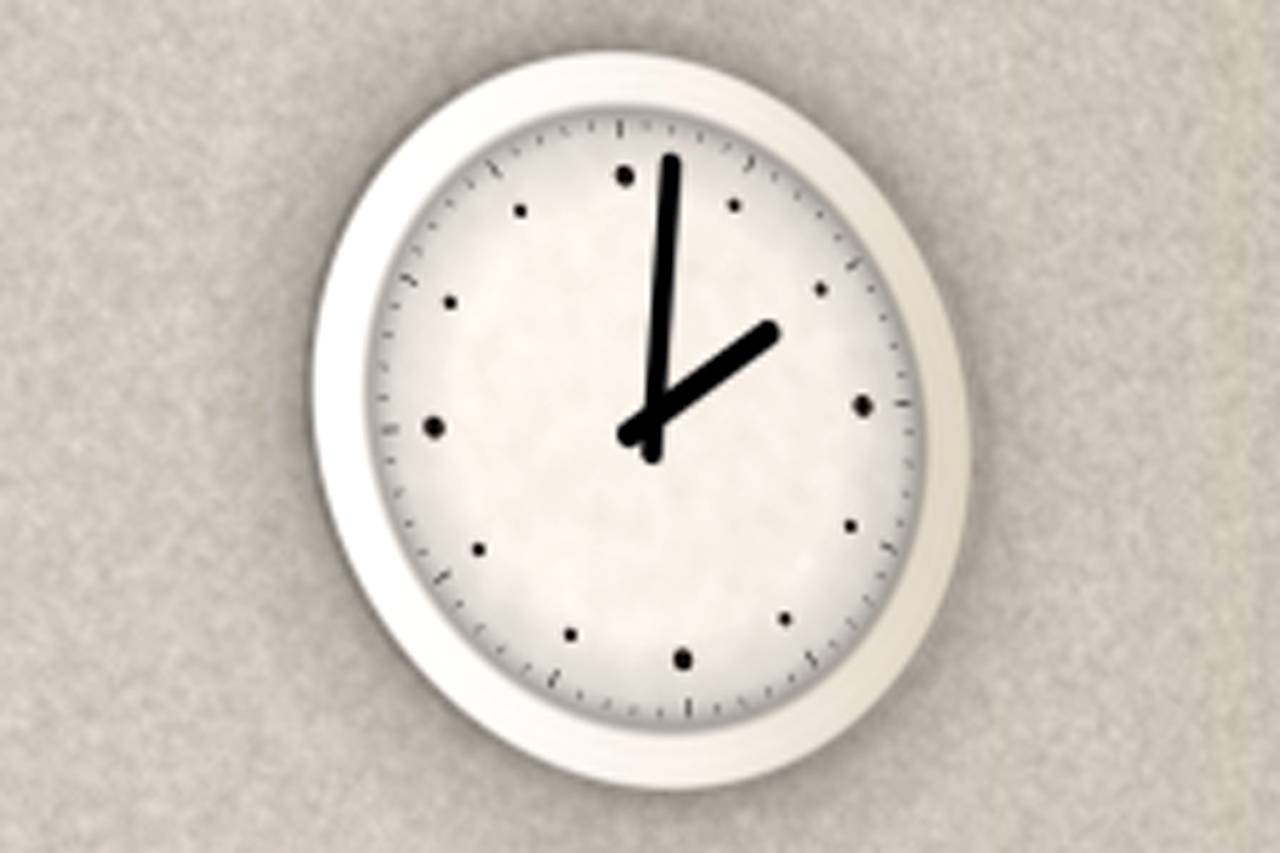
h=2 m=2
